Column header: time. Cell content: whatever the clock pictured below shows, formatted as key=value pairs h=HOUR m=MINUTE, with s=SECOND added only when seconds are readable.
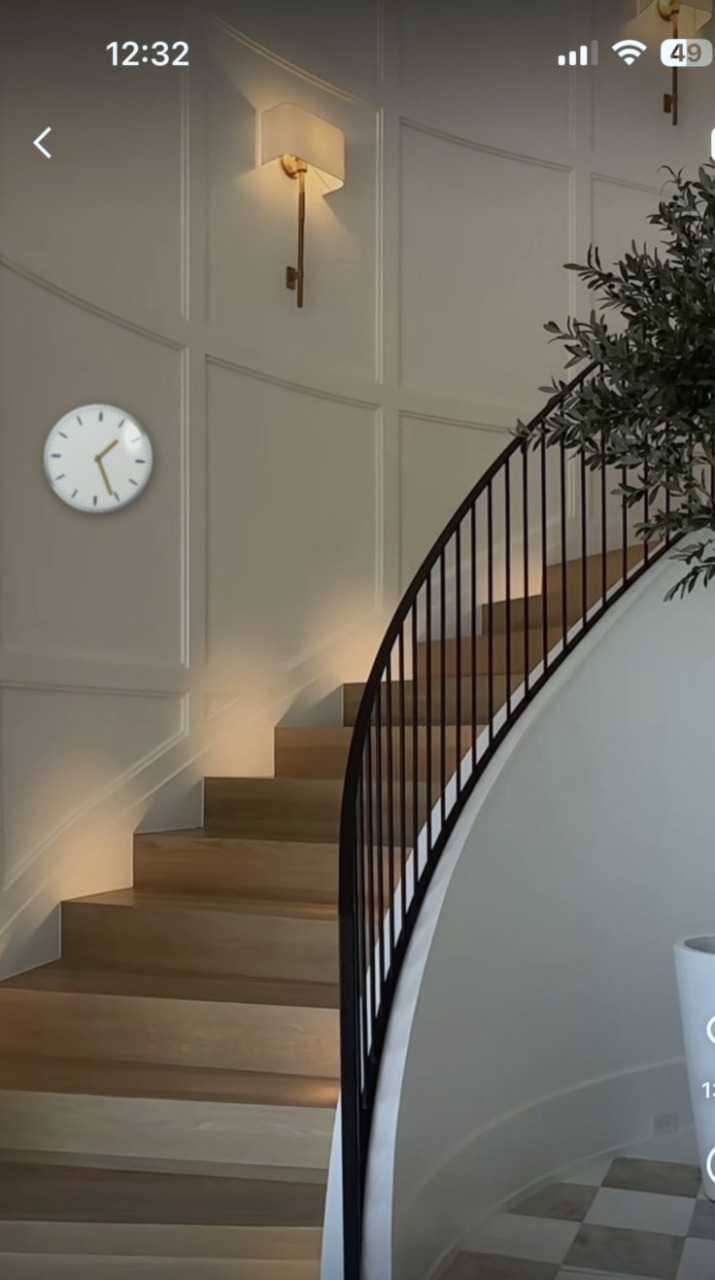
h=1 m=26
